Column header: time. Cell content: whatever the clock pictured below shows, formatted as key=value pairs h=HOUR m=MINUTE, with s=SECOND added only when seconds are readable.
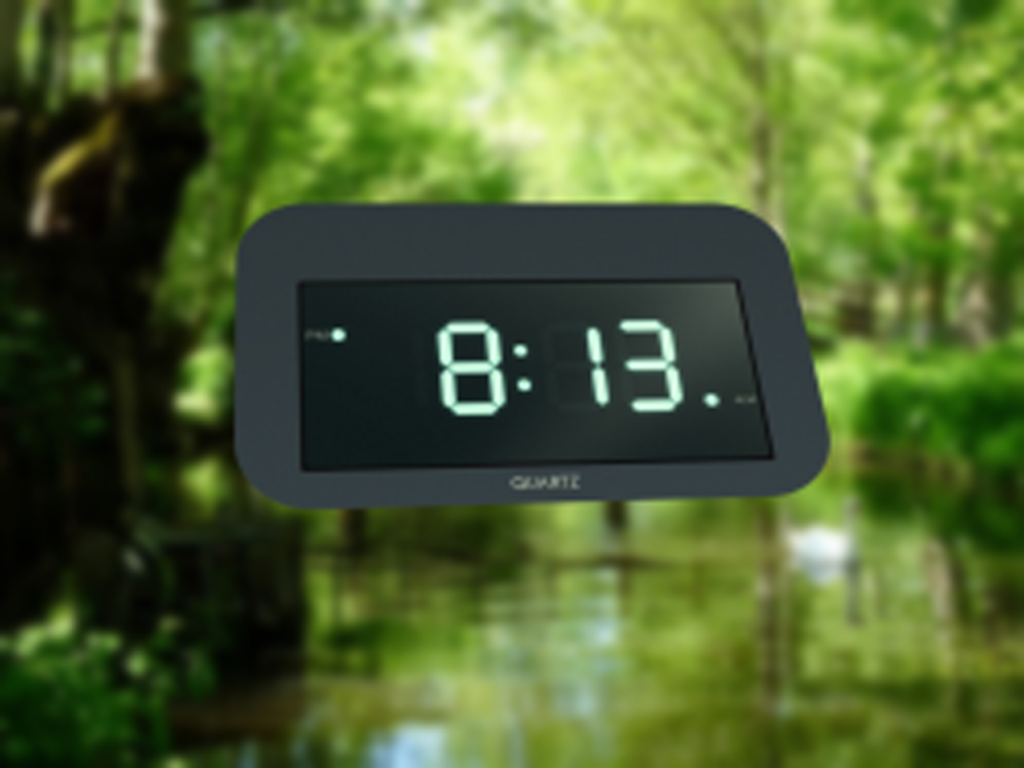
h=8 m=13
